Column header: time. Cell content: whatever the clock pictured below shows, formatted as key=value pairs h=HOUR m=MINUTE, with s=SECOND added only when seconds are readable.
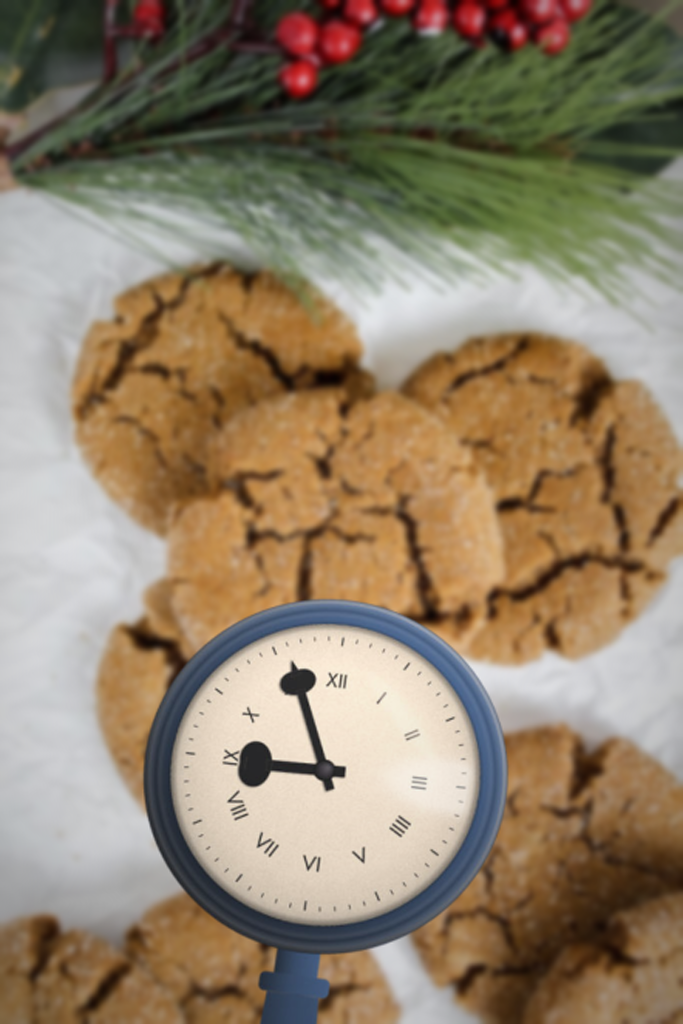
h=8 m=56
